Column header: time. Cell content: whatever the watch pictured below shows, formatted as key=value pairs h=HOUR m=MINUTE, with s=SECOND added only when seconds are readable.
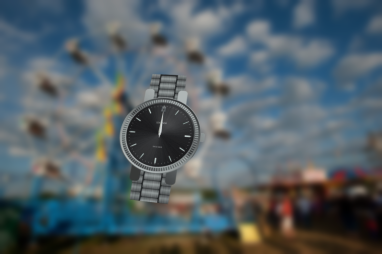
h=12 m=0
